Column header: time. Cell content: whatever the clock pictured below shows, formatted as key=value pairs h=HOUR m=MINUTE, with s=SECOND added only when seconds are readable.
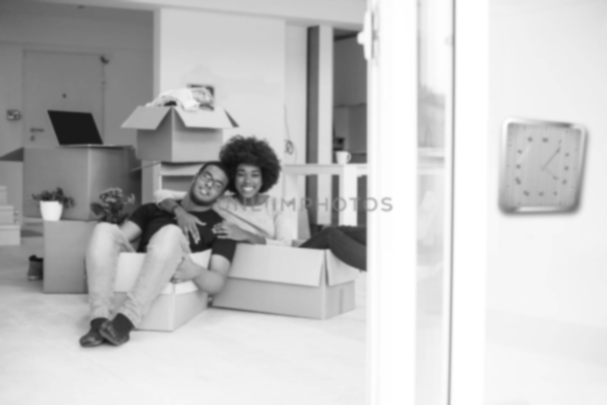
h=4 m=6
